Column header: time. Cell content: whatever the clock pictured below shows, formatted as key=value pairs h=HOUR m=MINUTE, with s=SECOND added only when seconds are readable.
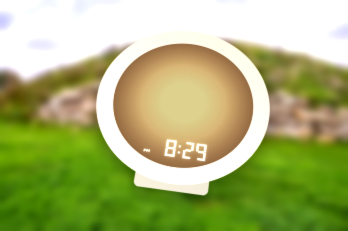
h=8 m=29
